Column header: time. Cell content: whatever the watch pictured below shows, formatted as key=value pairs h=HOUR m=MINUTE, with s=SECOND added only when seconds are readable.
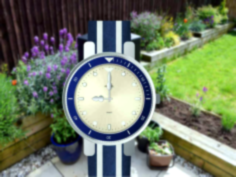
h=9 m=0
